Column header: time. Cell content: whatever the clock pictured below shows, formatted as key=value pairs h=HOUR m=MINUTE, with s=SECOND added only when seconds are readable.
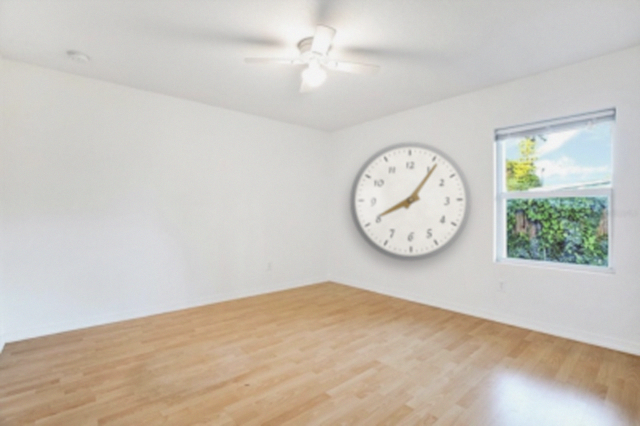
h=8 m=6
